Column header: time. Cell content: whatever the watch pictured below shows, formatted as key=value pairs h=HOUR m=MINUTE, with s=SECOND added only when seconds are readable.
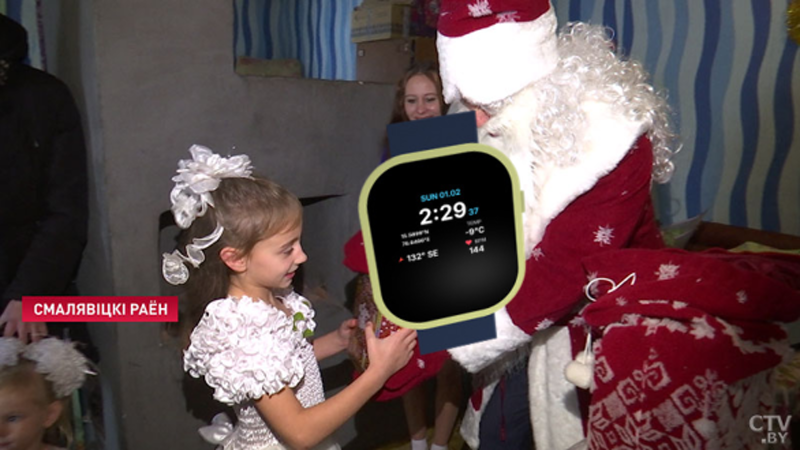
h=2 m=29
